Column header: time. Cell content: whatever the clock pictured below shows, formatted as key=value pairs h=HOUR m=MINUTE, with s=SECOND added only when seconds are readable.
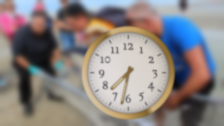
h=7 m=32
